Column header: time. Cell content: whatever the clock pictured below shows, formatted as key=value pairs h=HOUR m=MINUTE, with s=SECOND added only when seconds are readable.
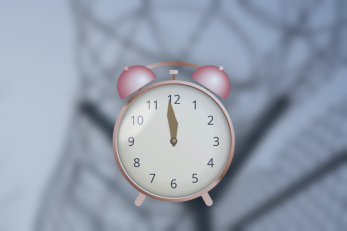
h=11 m=59
